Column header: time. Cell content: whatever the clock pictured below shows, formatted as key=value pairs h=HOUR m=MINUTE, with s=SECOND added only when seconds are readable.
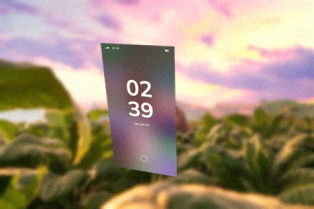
h=2 m=39
